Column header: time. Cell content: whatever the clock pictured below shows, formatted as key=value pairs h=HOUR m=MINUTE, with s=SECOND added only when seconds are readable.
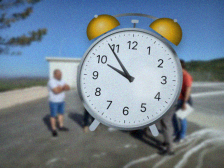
h=9 m=54
